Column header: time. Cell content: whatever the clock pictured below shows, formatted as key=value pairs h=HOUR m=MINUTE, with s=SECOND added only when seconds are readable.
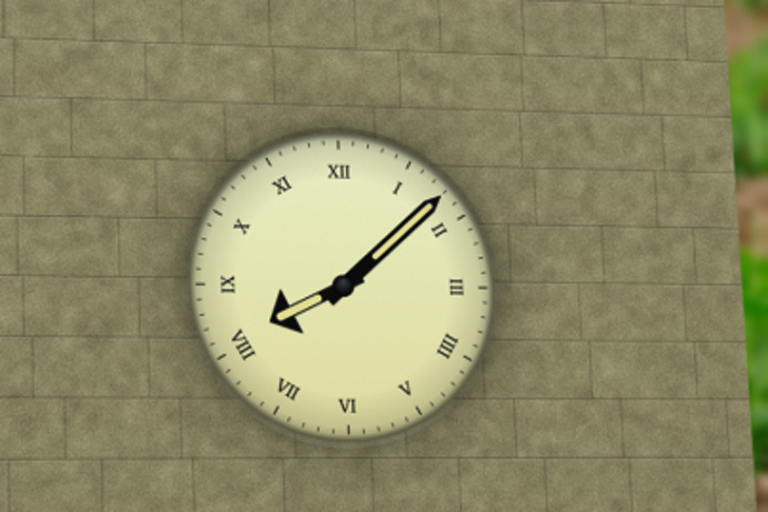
h=8 m=8
